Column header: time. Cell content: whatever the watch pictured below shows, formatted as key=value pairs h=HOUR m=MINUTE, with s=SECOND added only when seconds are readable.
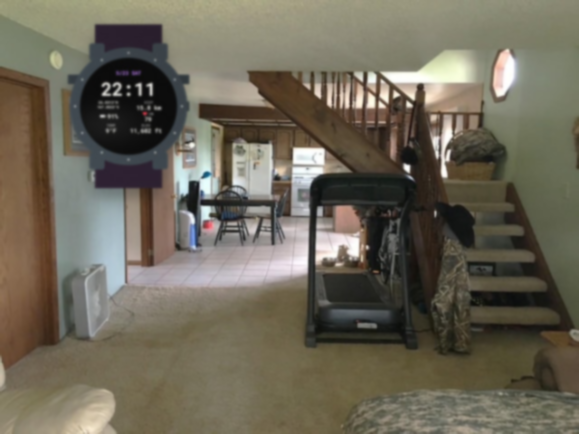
h=22 m=11
